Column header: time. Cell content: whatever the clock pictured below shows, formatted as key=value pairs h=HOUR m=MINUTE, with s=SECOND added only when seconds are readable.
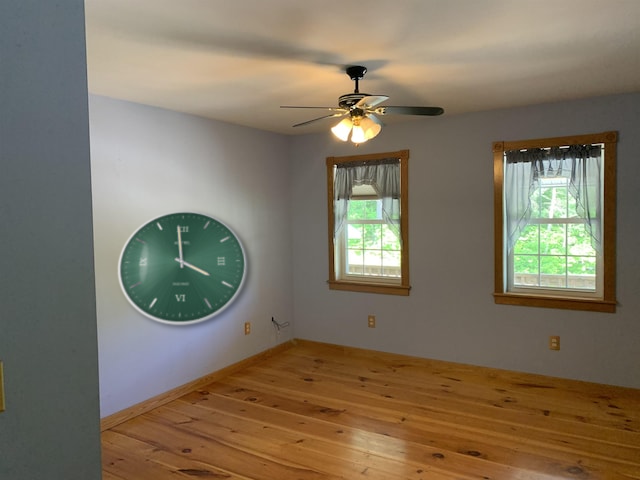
h=3 m=59
